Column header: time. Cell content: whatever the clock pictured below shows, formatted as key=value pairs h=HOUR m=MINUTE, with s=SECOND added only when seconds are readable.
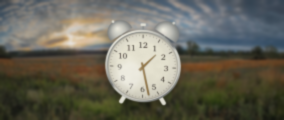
h=1 m=28
